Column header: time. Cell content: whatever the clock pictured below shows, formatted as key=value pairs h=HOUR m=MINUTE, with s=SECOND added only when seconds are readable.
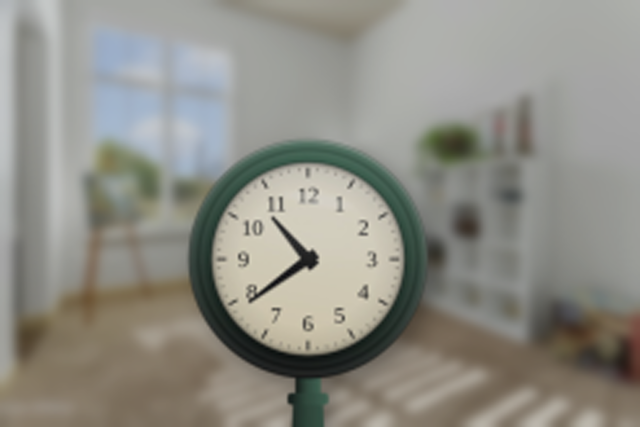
h=10 m=39
